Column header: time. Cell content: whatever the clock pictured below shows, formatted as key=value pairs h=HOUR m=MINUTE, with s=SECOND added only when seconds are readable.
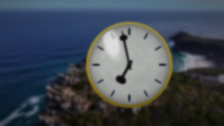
h=6 m=58
